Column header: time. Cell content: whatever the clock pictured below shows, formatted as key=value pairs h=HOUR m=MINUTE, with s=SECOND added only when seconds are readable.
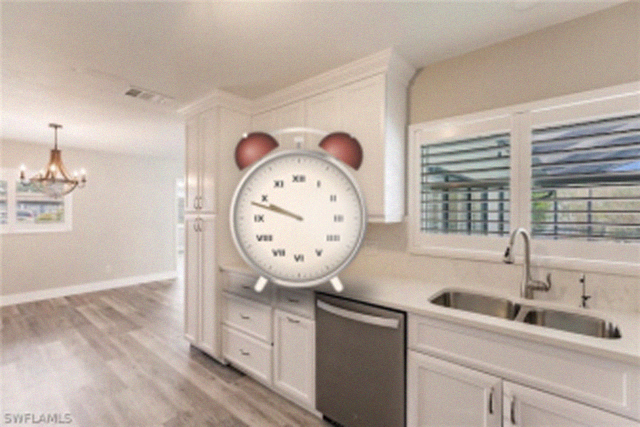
h=9 m=48
